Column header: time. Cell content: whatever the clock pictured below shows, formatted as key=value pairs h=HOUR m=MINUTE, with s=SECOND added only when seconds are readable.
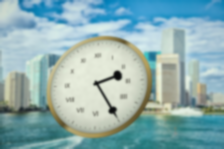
h=2 m=25
